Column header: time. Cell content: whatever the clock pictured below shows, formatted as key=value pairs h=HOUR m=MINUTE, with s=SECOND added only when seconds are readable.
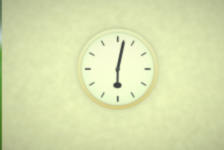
h=6 m=2
